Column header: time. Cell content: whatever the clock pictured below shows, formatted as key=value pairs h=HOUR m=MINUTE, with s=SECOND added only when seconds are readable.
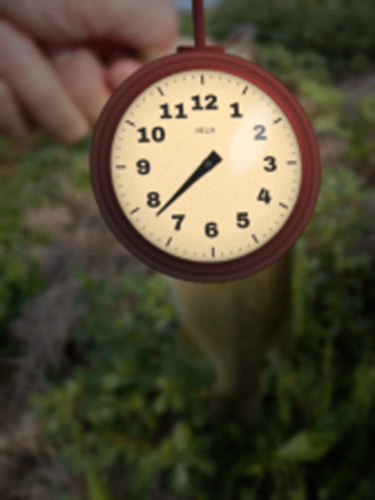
h=7 m=38
